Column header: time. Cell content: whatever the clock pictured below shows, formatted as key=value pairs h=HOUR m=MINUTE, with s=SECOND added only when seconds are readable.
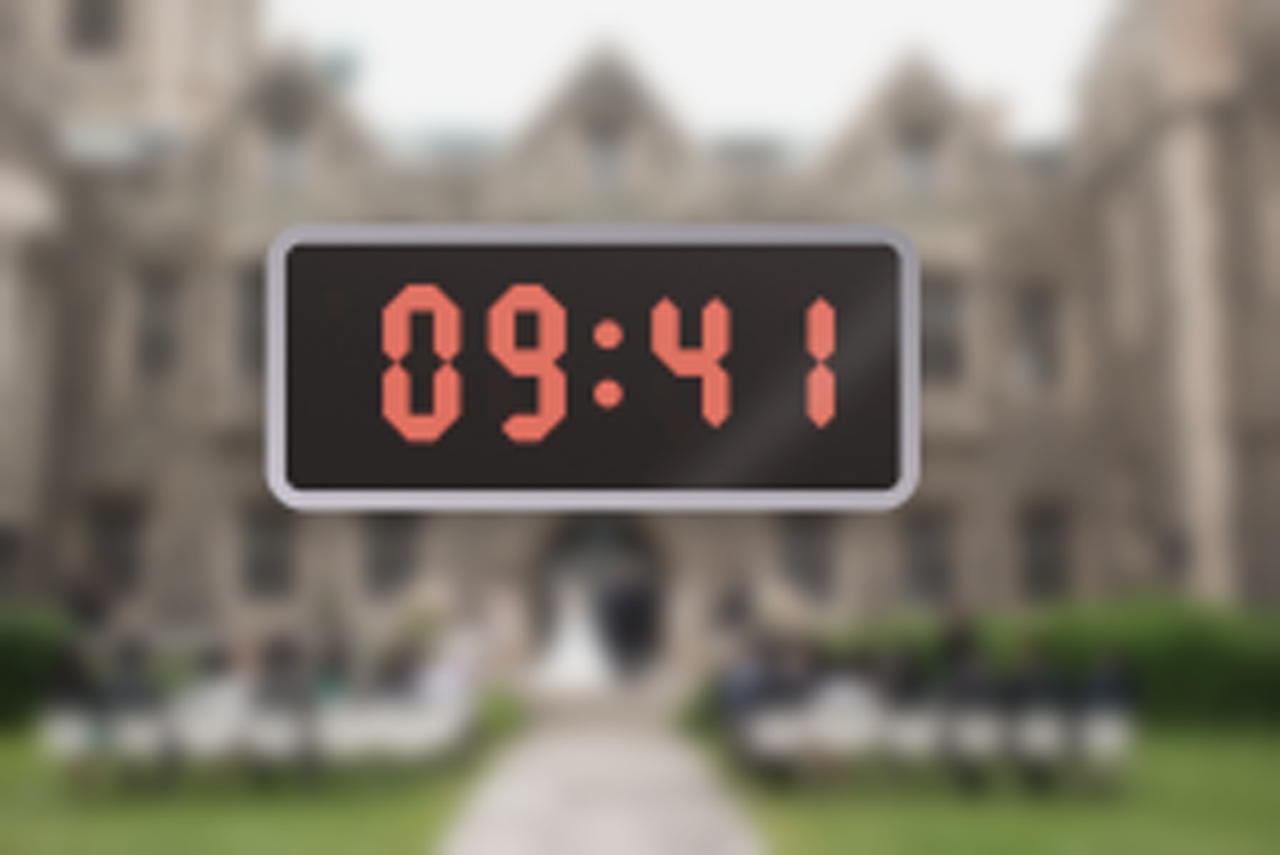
h=9 m=41
